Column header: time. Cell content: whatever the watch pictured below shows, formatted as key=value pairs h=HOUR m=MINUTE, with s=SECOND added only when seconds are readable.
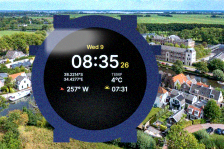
h=8 m=35 s=26
